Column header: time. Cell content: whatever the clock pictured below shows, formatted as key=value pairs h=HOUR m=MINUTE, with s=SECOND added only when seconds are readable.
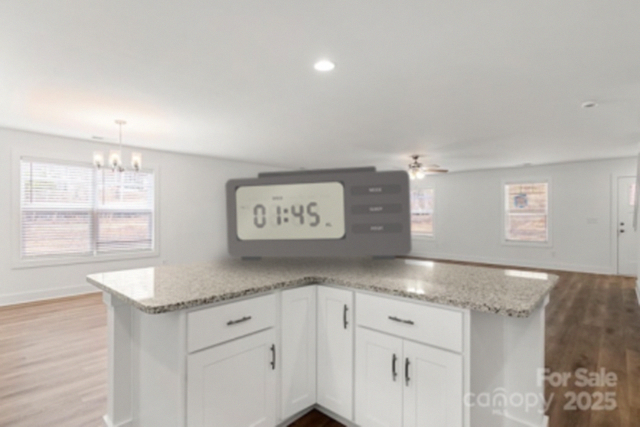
h=1 m=45
